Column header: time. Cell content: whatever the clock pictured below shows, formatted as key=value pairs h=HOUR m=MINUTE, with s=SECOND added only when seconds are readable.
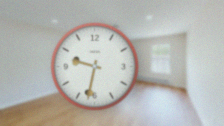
h=9 m=32
